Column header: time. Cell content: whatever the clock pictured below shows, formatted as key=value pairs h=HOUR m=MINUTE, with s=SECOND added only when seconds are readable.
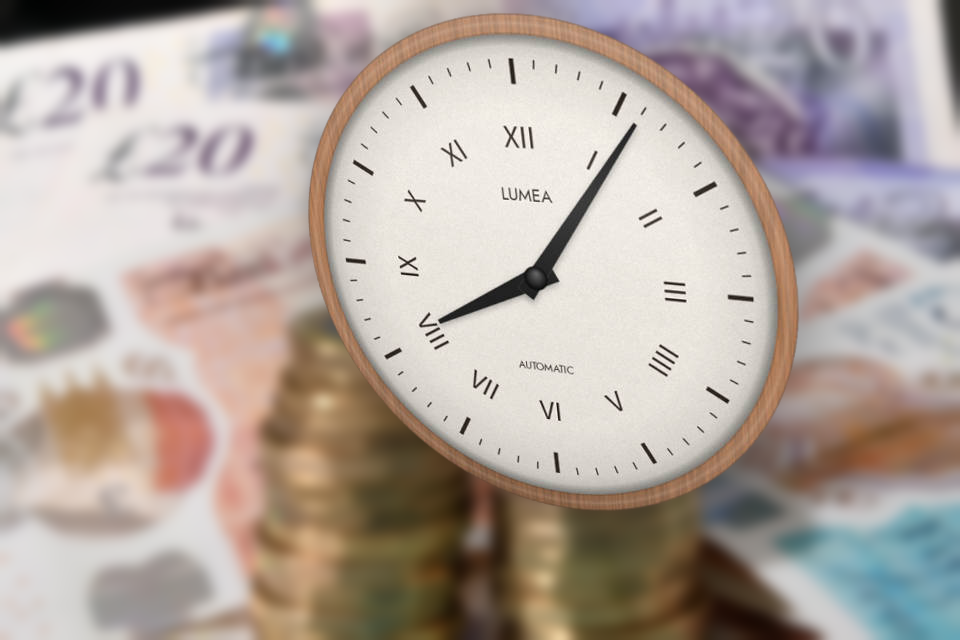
h=8 m=6
